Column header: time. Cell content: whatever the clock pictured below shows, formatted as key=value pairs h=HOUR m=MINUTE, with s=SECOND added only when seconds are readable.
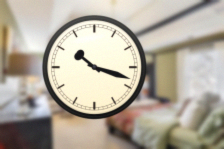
h=10 m=18
